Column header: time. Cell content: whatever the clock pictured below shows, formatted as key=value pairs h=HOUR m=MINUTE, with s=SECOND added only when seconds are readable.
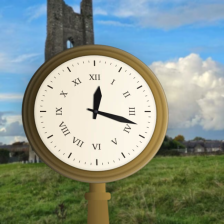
h=12 m=18
